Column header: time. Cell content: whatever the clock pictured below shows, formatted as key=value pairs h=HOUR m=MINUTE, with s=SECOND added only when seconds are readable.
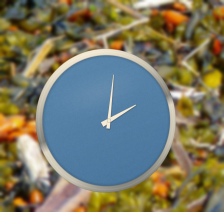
h=2 m=1
